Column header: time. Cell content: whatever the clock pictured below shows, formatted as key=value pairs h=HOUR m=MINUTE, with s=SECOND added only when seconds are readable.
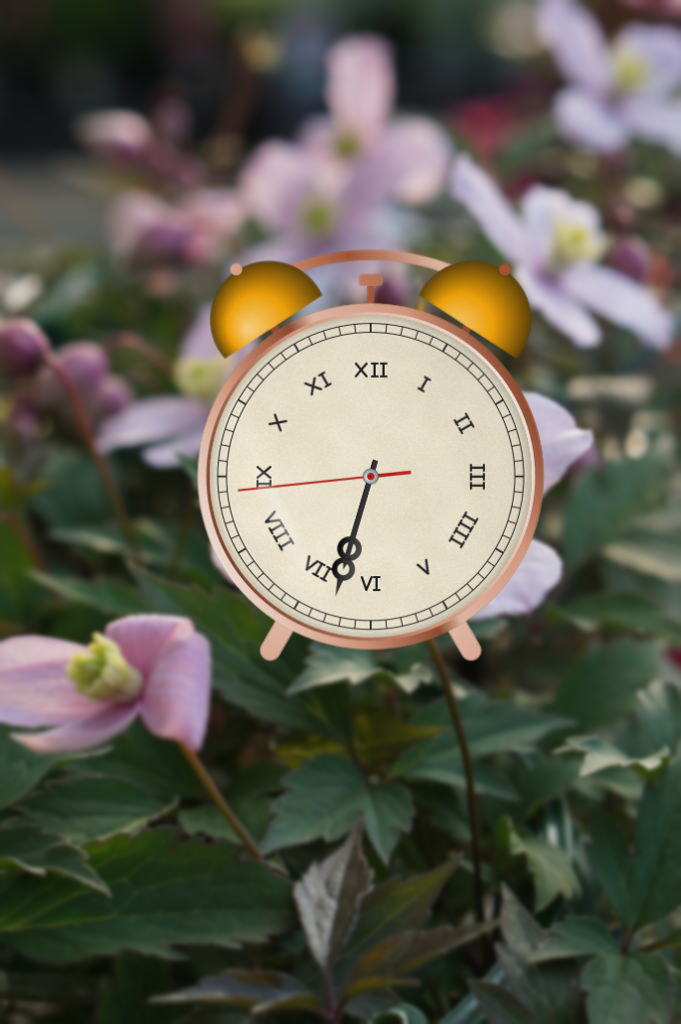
h=6 m=32 s=44
